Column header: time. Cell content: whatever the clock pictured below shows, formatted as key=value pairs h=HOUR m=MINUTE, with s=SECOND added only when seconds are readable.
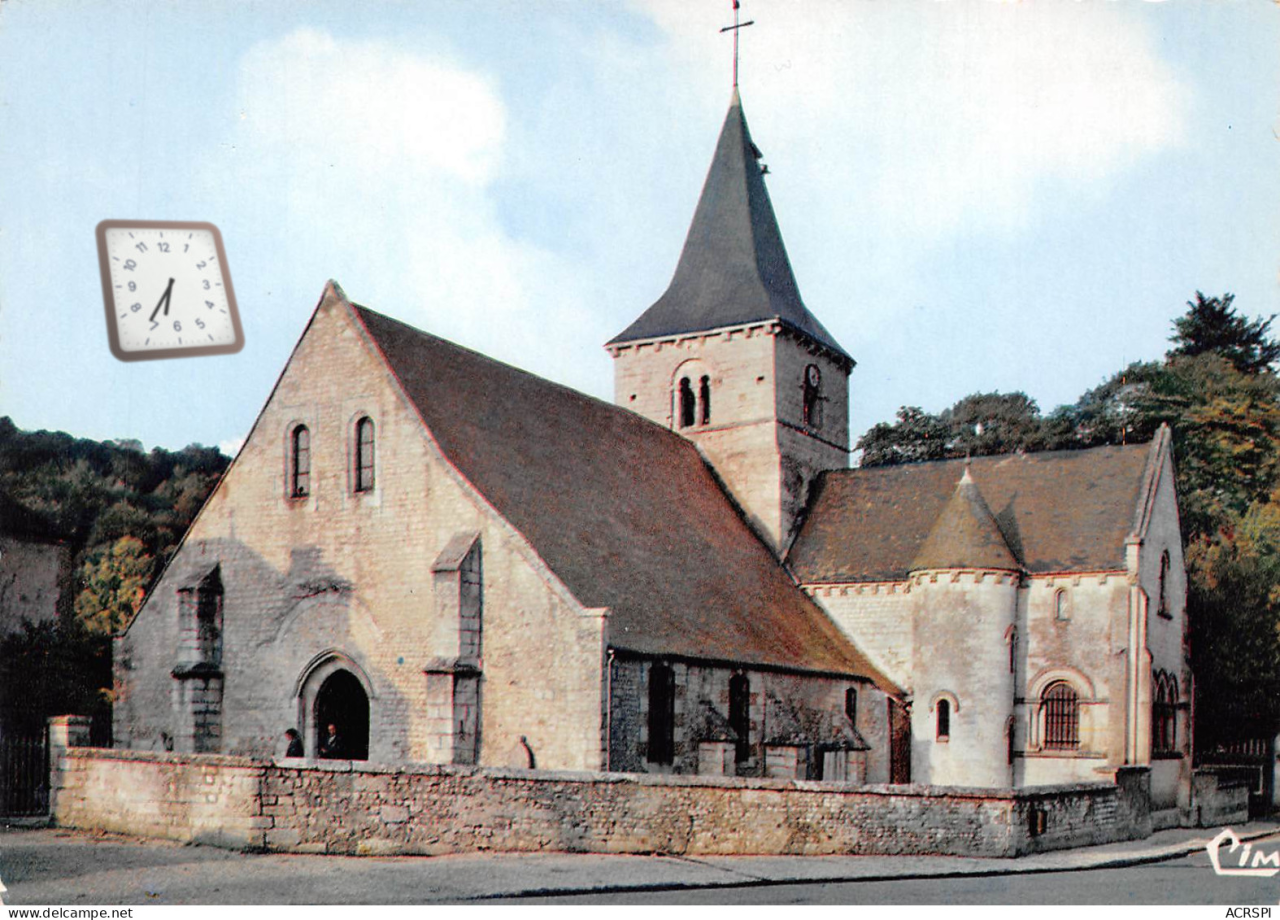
h=6 m=36
